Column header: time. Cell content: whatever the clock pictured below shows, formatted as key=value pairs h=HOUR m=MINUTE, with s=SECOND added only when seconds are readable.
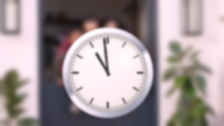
h=10 m=59
